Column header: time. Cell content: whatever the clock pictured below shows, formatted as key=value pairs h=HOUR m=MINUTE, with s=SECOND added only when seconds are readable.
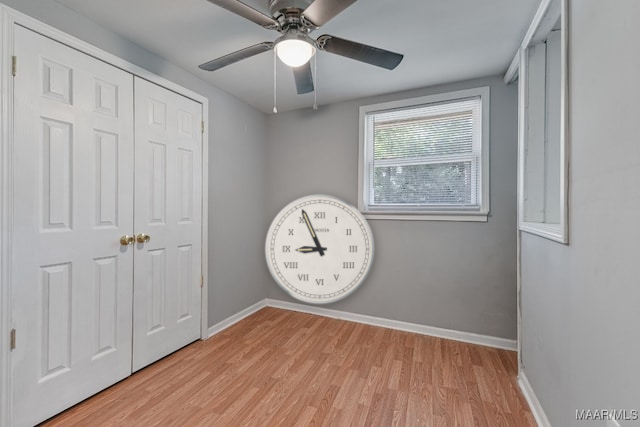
h=8 m=56
